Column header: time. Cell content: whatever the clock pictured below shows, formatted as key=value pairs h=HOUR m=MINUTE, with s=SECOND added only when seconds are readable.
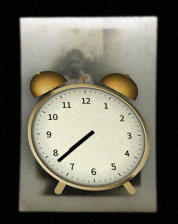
h=7 m=38
